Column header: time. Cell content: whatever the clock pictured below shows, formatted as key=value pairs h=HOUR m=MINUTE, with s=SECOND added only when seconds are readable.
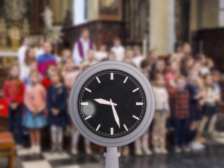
h=9 m=27
